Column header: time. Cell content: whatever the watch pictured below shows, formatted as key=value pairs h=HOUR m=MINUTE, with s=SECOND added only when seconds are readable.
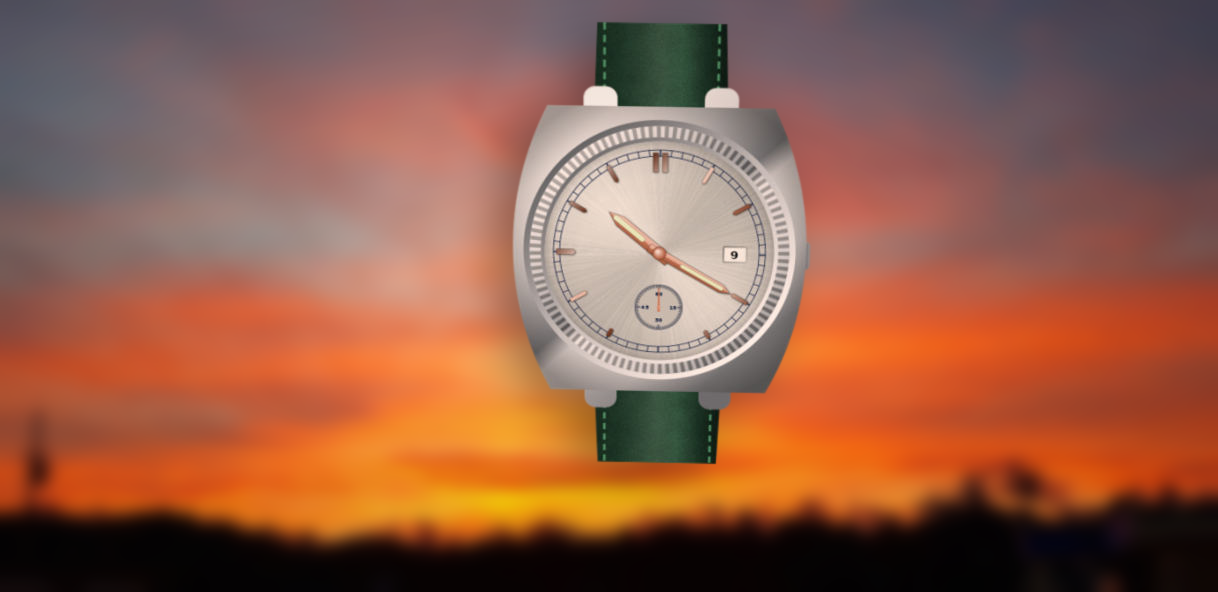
h=10 m=20
